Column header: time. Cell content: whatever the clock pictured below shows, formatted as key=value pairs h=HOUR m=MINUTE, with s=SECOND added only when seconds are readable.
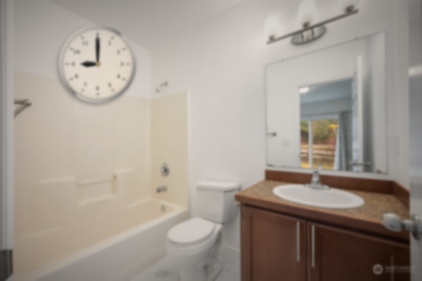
h=9 m=0
